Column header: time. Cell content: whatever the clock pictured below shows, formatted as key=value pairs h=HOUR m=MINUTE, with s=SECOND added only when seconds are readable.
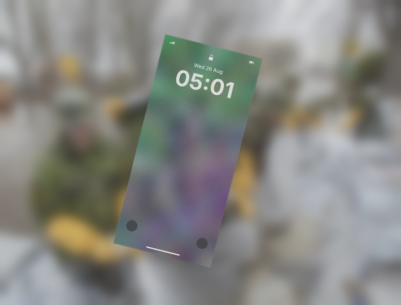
h=5 m=1
